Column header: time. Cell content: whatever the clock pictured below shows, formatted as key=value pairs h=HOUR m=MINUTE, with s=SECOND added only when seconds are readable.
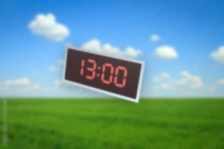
h=13 m=0
